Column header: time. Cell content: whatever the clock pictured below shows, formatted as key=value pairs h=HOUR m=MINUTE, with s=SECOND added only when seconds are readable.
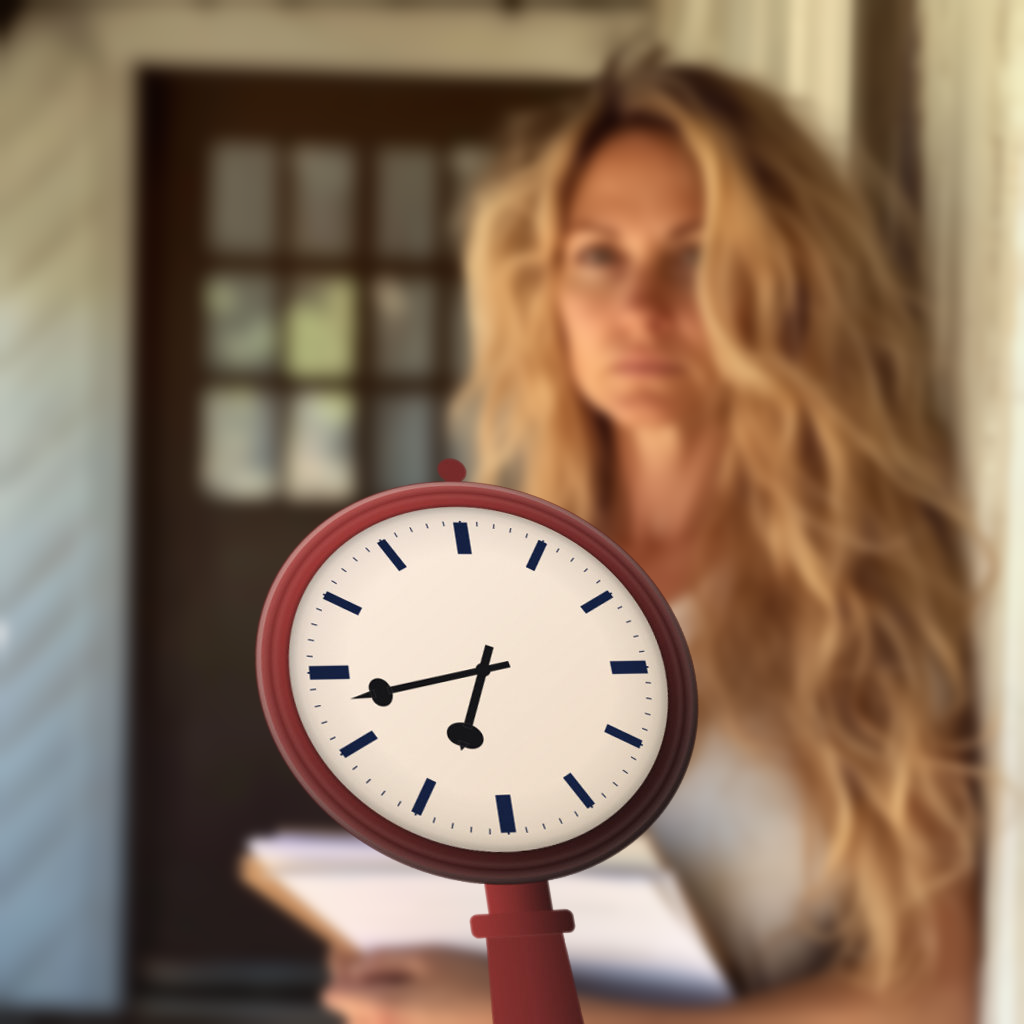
h=6 m=43
